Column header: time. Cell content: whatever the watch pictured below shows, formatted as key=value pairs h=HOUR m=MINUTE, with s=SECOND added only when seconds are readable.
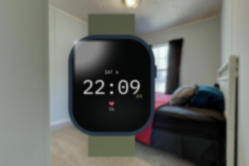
h=22 m=9
